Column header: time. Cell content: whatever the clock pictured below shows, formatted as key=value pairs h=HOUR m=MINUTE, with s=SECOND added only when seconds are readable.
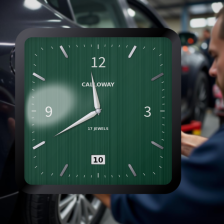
h=11 m=40
